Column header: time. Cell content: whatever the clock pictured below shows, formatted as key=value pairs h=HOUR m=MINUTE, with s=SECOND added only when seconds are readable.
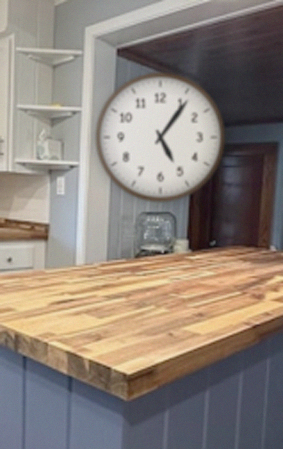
h=5 m=6
